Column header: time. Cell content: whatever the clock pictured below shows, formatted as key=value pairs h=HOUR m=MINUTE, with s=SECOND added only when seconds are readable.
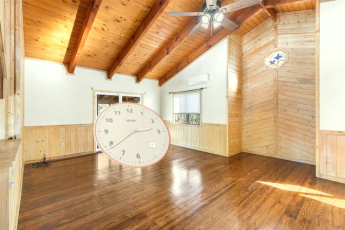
h=2 m=39
